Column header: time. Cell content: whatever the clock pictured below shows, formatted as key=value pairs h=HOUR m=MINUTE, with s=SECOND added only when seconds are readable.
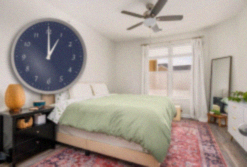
h=1 m=0
